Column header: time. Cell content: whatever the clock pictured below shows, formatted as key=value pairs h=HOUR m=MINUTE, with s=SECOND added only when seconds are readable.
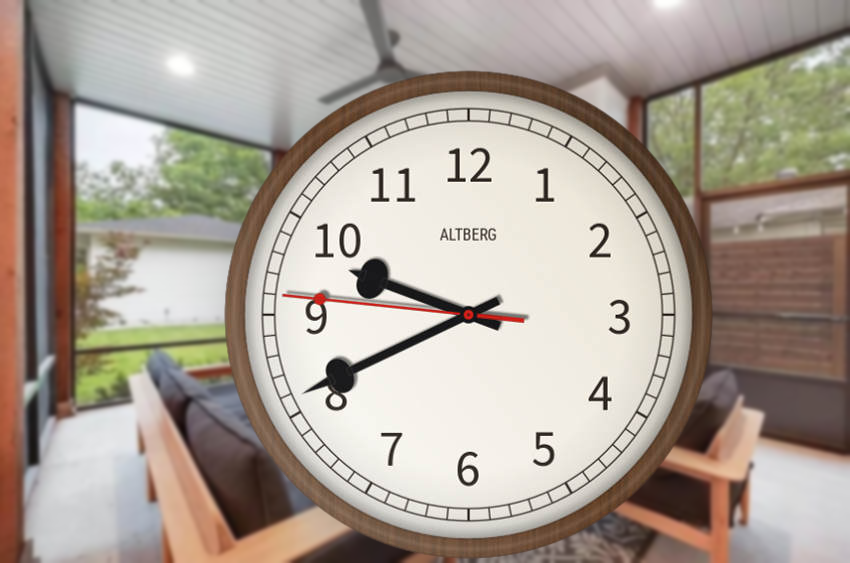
h=9 m=40 s=46
